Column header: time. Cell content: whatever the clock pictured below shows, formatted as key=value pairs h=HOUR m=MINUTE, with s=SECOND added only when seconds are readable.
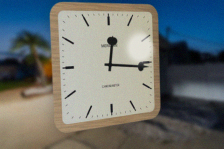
h=12 m=16
